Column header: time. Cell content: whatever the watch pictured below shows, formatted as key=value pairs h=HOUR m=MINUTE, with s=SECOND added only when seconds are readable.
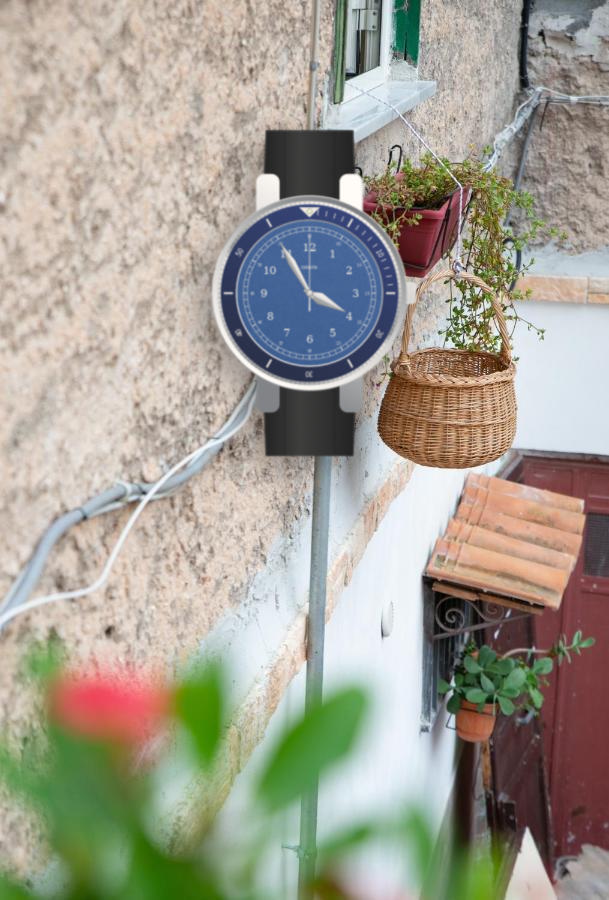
h=3 m=55 s=0
